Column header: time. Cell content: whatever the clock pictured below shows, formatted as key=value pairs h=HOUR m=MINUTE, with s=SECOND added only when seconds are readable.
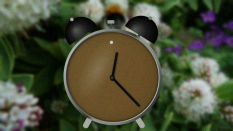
h=12 m=23
